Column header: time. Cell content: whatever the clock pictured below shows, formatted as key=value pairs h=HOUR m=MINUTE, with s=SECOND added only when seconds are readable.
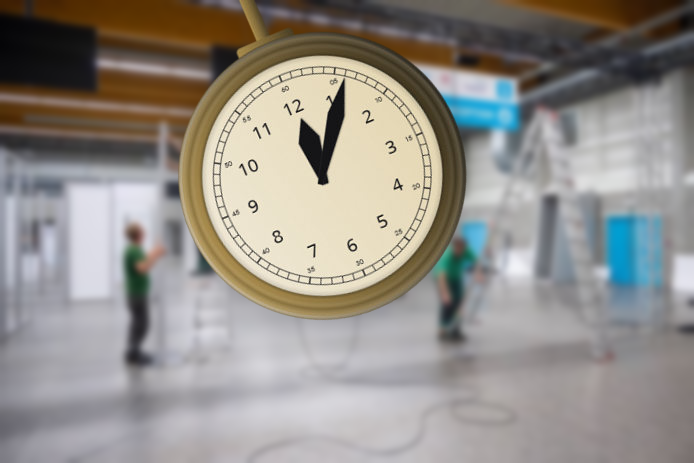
h=12 m=6
